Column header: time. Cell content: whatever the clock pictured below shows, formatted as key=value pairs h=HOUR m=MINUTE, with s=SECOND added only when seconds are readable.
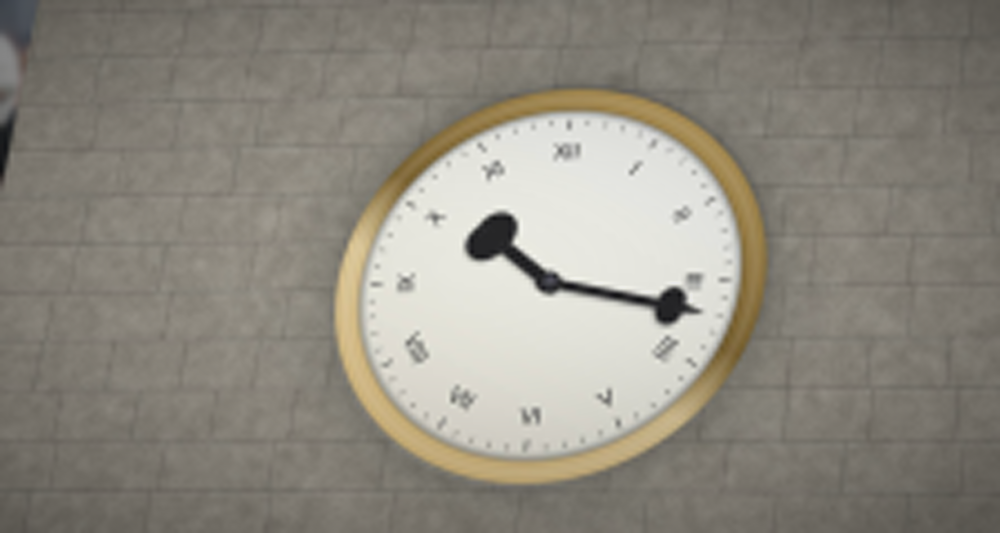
h=10 m=17
